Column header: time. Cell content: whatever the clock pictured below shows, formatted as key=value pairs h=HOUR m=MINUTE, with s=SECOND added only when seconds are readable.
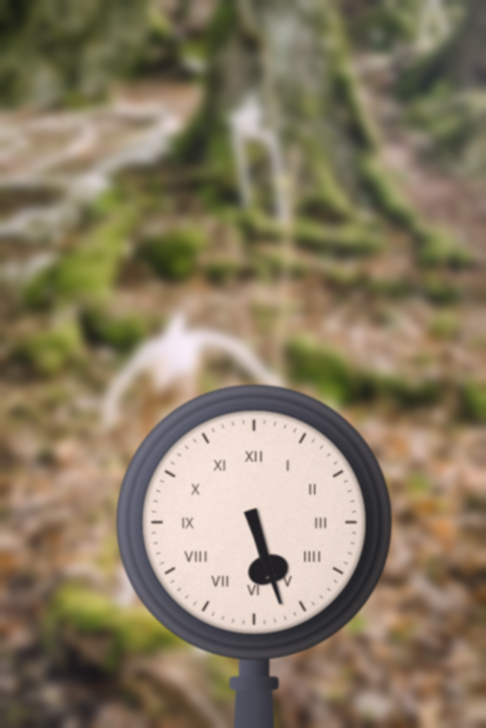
h=5 m=27
